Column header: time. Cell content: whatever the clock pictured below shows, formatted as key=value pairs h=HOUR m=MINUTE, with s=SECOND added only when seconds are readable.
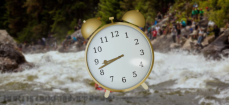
h=8 m=42
